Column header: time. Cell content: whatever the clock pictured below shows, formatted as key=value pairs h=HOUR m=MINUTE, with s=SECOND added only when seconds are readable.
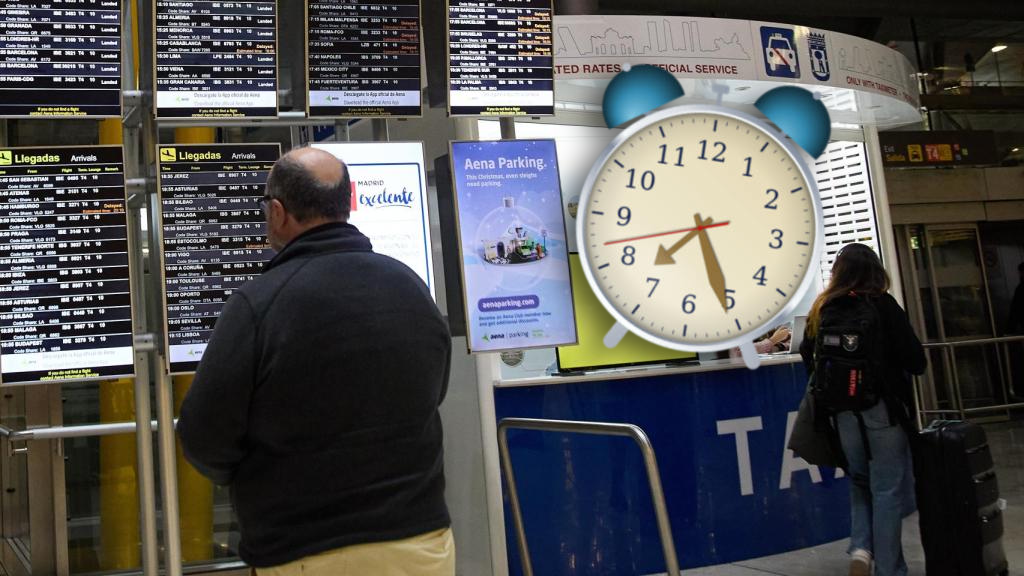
h=7 m=25 s=42
